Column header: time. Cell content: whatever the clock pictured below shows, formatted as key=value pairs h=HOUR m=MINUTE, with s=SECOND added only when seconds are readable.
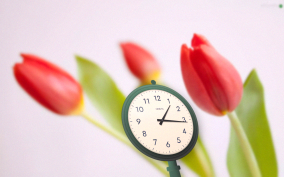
h=1 m=16
